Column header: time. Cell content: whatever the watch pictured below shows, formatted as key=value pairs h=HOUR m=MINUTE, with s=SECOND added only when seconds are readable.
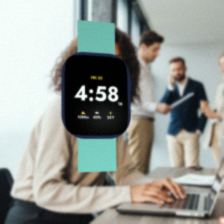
h=4 m=58
